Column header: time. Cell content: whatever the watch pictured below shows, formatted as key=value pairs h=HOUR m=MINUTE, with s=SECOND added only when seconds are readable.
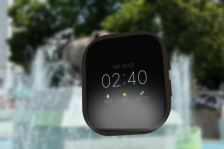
h=2 m=40
